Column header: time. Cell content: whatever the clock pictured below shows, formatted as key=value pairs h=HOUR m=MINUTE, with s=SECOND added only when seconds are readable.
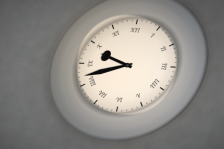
h=9 m=42
